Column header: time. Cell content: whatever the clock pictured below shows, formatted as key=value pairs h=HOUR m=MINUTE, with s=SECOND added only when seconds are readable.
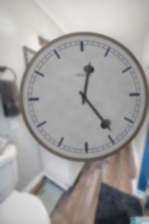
h=12 m=24
